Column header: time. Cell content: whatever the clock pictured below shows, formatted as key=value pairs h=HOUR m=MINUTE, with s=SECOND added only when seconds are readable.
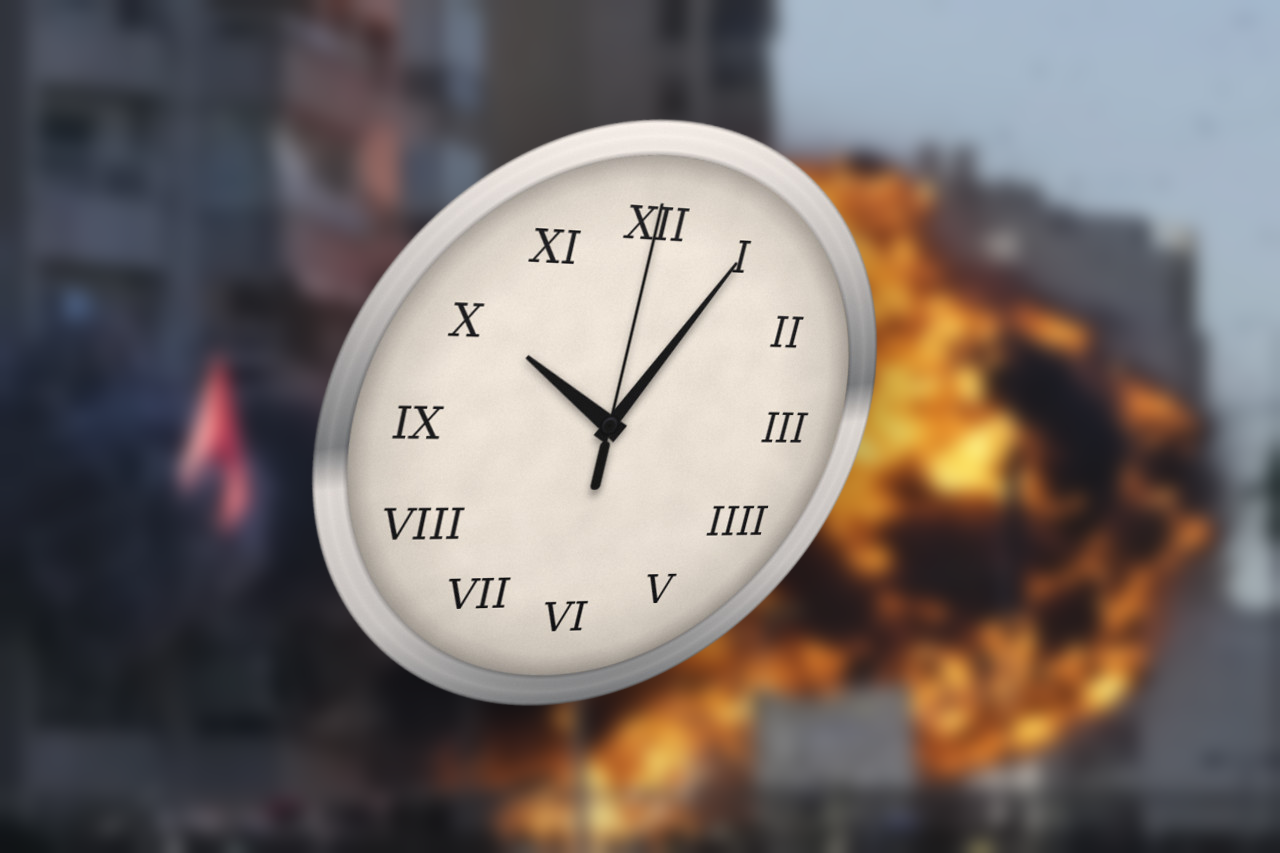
h=10 m=5 s=0
